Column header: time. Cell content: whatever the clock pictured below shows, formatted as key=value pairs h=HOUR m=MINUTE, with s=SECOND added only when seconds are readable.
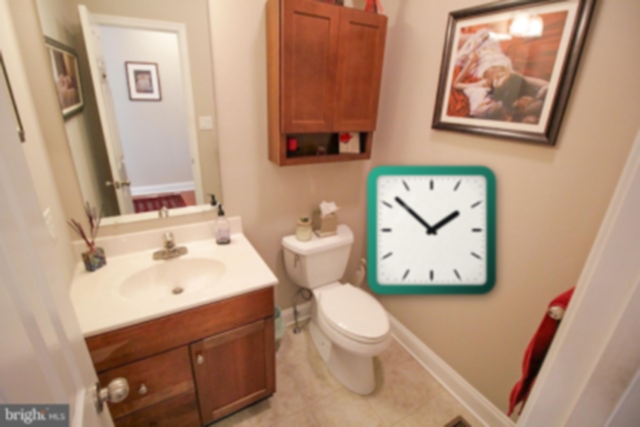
h=1 m=52
